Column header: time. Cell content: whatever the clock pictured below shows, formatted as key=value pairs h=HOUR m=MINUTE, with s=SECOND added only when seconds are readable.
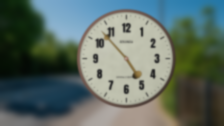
h=4 m=53
